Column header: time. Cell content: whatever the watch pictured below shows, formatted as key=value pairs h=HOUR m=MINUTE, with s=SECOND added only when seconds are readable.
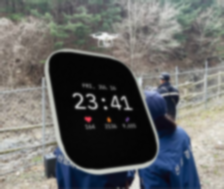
h=23 m=41
